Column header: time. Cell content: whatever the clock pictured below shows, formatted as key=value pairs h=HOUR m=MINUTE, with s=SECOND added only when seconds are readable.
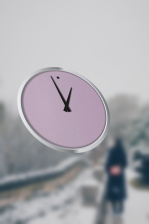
h=12 m=58
